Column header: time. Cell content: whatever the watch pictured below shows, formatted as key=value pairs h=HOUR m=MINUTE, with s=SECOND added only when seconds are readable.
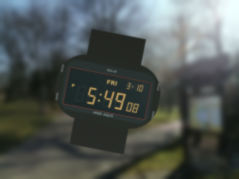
h=5 m=49
